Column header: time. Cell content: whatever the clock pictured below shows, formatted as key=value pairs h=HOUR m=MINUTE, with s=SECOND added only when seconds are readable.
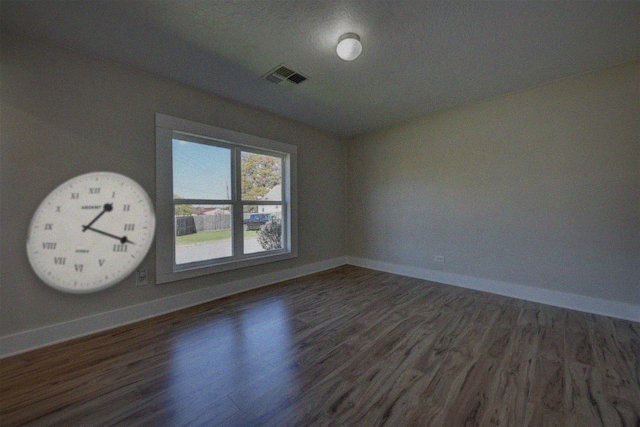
h=1 m=18
